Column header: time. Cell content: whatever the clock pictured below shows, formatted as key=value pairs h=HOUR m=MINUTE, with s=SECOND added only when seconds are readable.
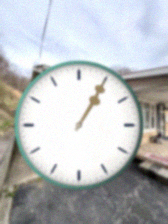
h=1 m=5
